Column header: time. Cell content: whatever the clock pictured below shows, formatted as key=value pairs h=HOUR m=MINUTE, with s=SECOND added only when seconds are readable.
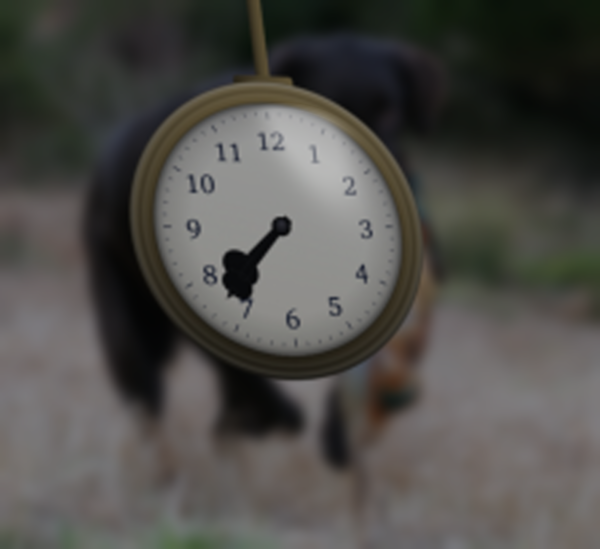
h=7 m=37
